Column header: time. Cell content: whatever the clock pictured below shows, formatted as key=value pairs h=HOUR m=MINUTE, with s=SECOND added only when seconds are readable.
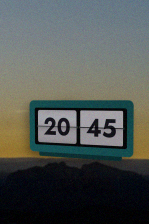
h=20 m=45
